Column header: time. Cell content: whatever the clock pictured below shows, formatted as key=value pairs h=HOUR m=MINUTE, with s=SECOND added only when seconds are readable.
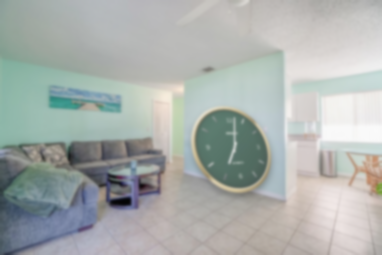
h=7 m=2
